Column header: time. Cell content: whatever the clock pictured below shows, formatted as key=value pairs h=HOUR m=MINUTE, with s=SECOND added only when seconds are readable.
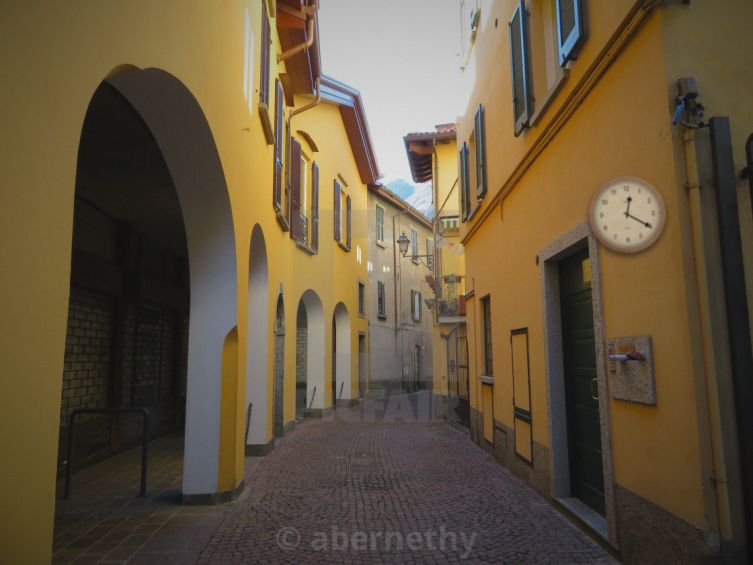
h=12 m=20
